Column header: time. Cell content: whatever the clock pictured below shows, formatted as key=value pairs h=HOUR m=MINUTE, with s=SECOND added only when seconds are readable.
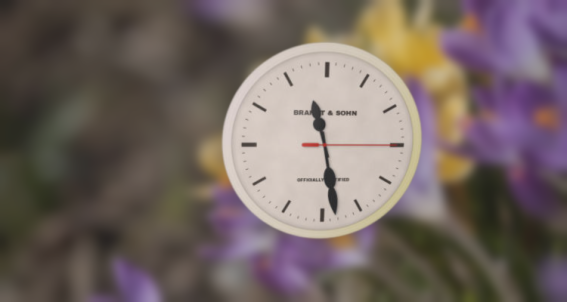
h=11 m=28 s=15
